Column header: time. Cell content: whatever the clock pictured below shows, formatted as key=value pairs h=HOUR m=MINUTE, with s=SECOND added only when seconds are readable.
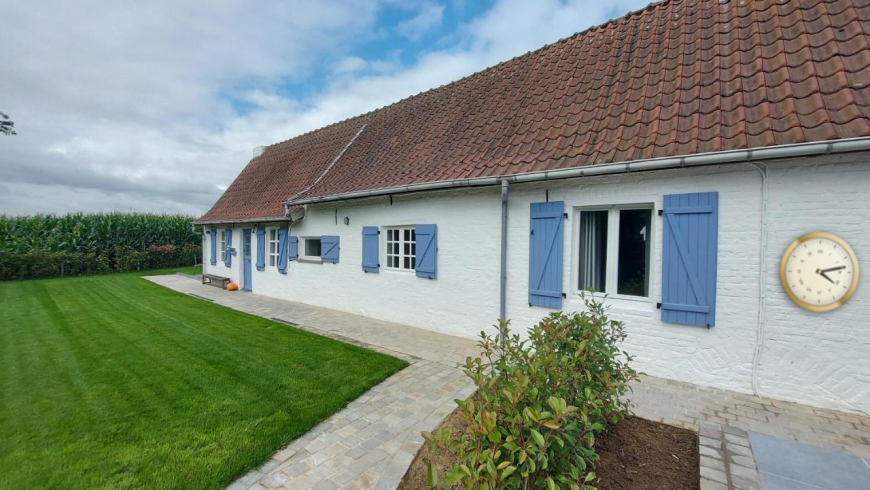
h=4 m=13
